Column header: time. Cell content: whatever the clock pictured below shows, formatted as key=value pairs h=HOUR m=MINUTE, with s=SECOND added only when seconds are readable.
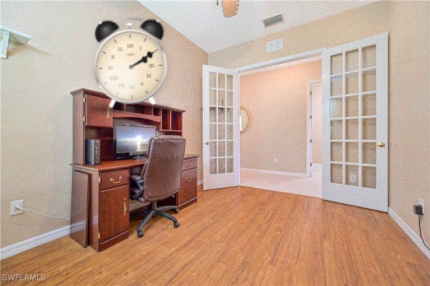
h=2 m=10
